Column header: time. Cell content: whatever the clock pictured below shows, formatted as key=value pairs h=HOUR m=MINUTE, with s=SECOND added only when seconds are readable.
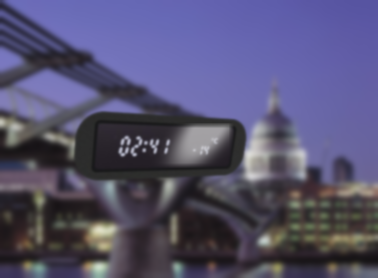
h=2 m=41
